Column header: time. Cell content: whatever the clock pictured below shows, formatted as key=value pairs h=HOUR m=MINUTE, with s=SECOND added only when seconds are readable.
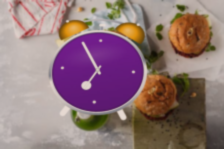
h=6 m=55
